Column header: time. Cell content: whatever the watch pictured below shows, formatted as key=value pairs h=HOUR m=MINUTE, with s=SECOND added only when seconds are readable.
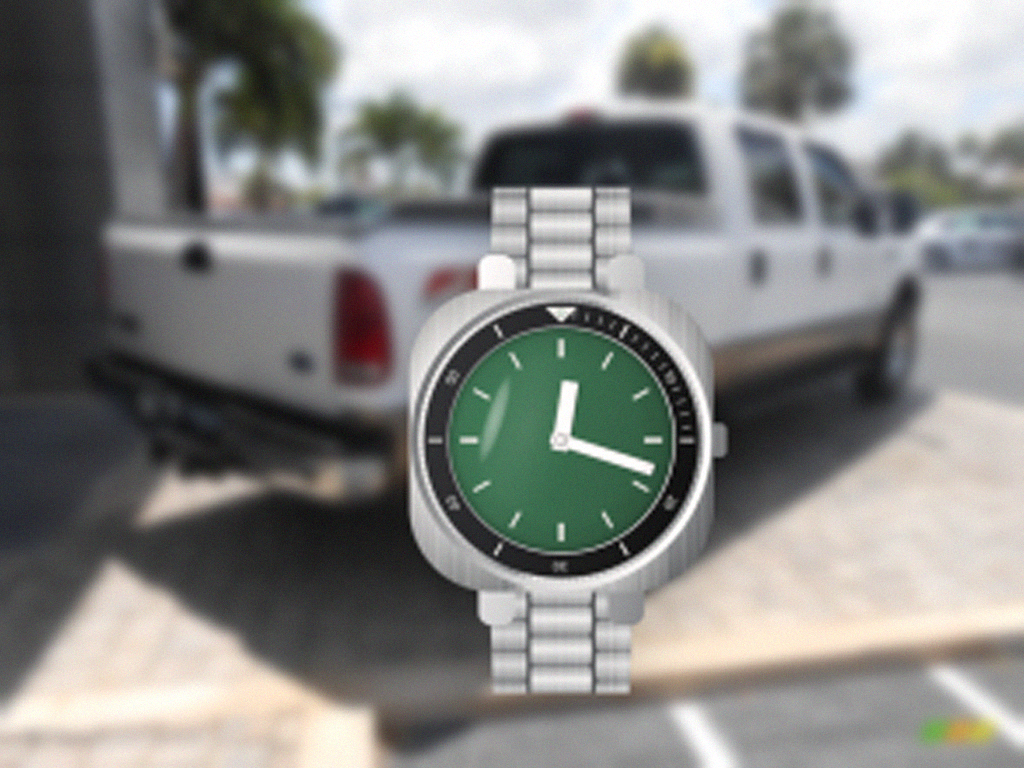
h=12 m=18
